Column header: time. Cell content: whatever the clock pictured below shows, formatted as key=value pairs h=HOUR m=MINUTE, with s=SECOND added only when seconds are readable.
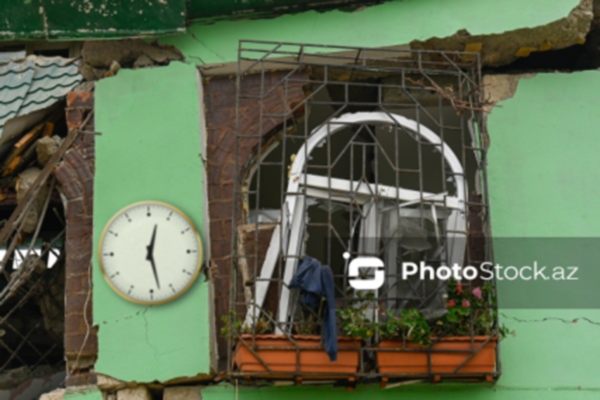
h=12 m=28
